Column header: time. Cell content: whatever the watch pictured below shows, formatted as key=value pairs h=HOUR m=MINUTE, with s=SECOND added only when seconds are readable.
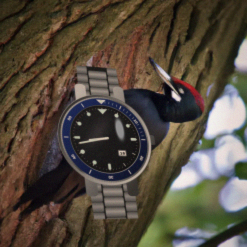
h=8 m=43
